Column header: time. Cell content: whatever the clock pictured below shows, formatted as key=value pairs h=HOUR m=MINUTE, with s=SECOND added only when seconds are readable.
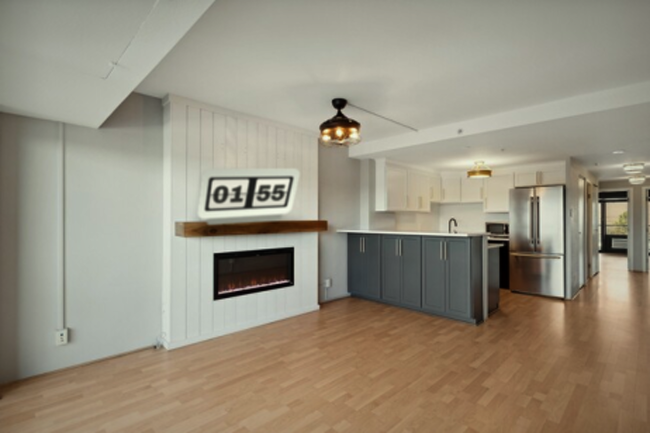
h=1 m=55
